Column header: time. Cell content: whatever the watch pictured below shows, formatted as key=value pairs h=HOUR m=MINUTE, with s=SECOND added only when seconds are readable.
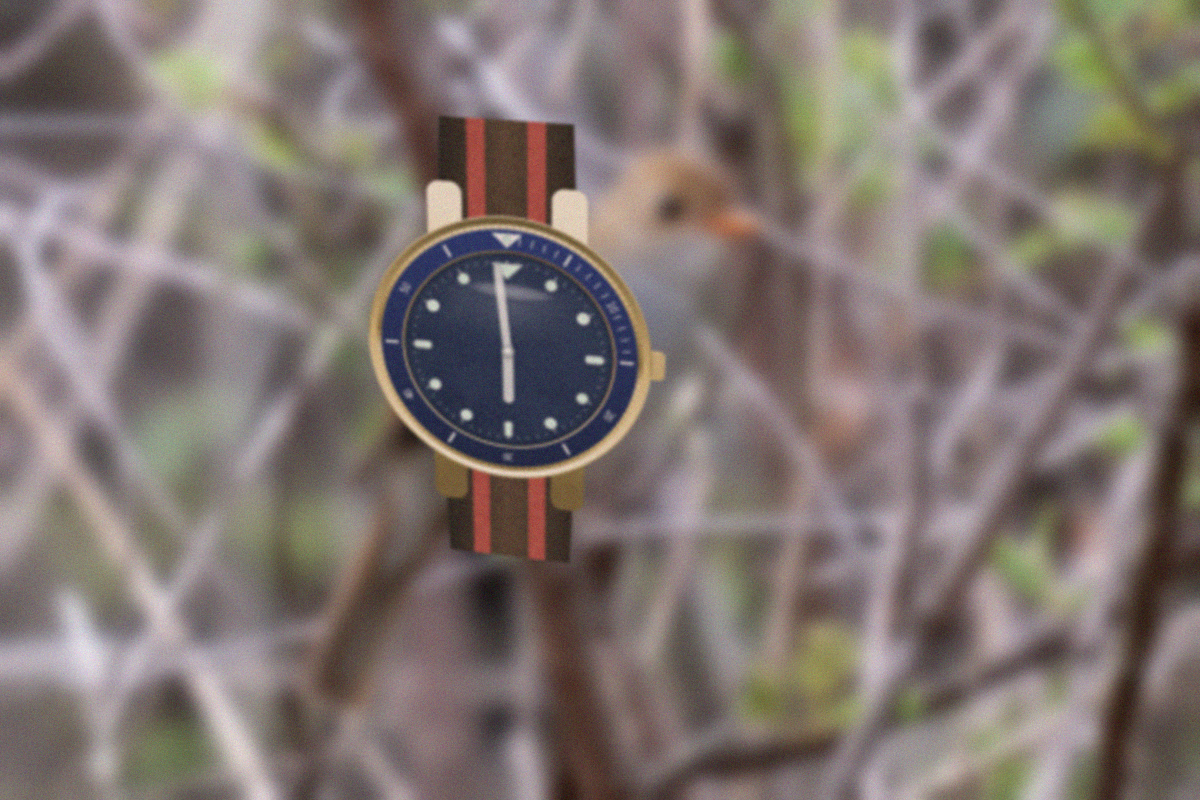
h=5 m=59
